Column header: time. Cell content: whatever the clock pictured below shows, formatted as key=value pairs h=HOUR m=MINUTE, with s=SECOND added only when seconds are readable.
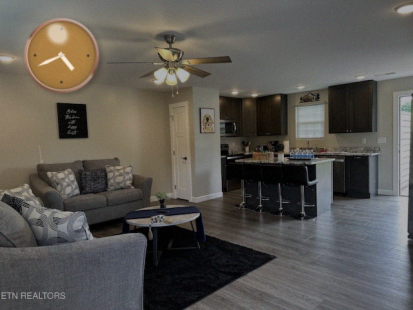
h=4 m=41
